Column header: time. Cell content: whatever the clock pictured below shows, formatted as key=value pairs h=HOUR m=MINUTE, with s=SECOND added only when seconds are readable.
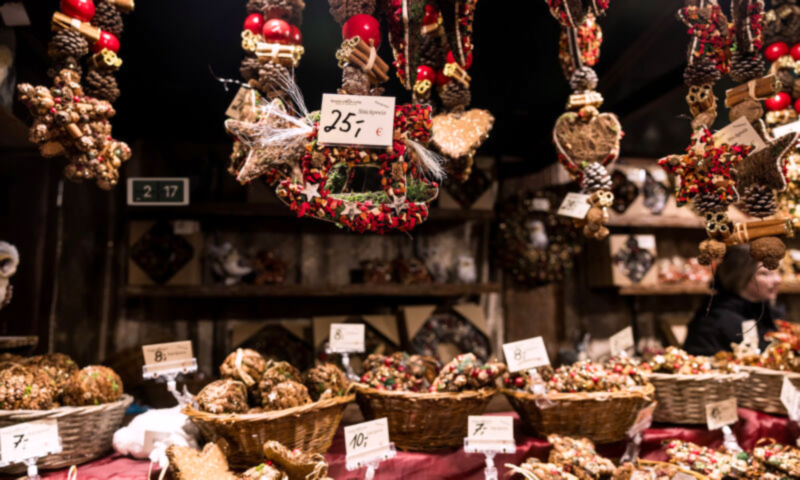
h=2 m=17
